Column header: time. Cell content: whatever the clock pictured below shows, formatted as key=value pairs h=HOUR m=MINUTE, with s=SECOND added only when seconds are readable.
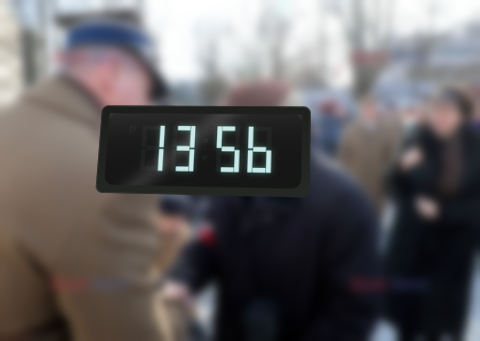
h=13 m=56
